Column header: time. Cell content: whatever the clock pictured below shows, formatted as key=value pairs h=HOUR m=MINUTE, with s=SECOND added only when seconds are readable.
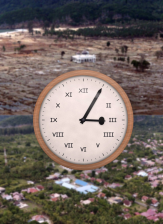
h=3 m=5
